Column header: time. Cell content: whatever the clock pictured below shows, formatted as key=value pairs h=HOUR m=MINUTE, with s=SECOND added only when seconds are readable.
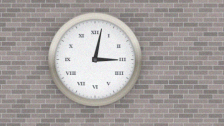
h=3 m=2
